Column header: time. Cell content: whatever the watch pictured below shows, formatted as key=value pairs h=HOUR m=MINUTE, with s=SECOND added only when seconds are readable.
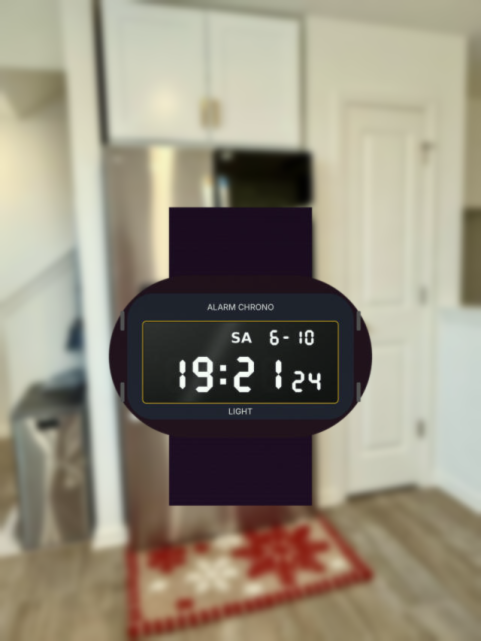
h=19 m=21 s=24
